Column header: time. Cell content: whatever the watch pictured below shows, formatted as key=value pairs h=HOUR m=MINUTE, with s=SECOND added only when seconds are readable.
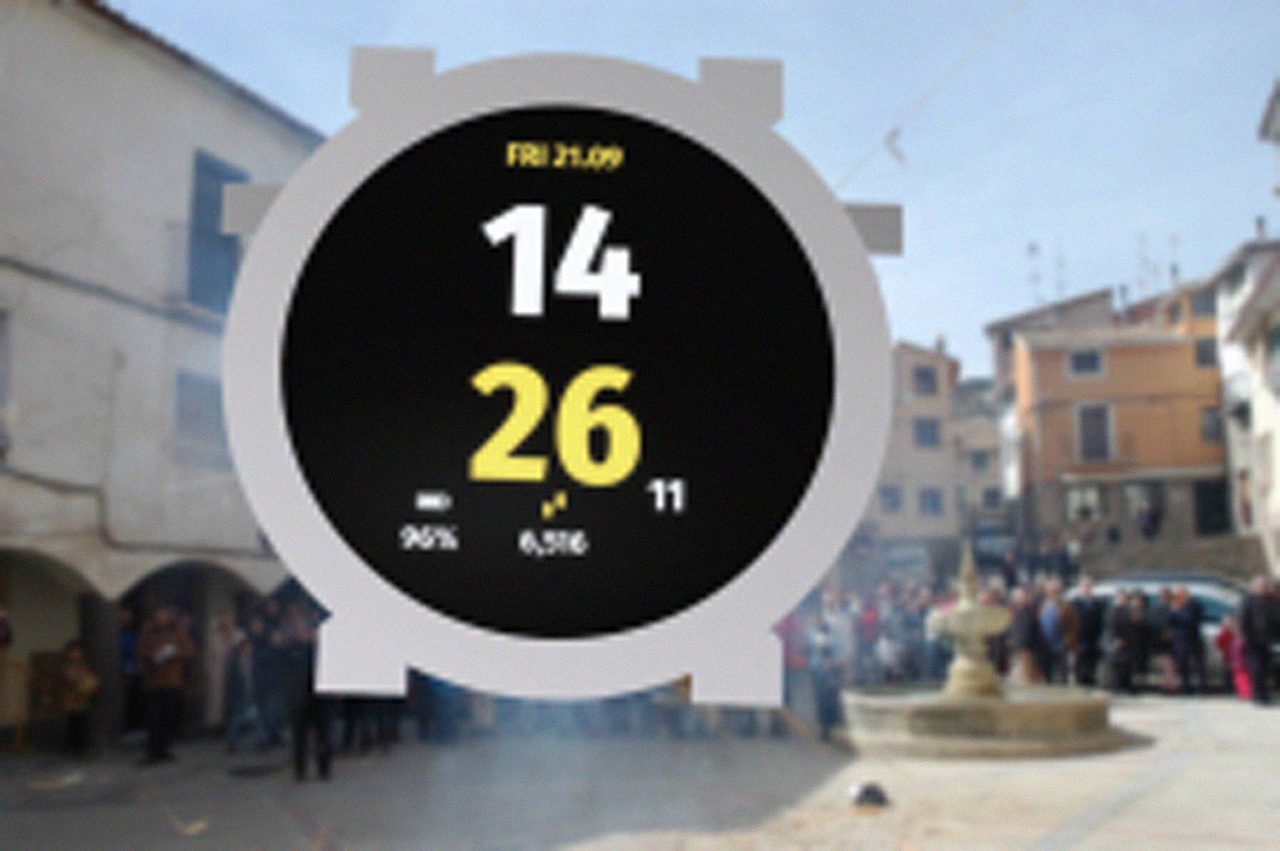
h=14 m=26 s=11
